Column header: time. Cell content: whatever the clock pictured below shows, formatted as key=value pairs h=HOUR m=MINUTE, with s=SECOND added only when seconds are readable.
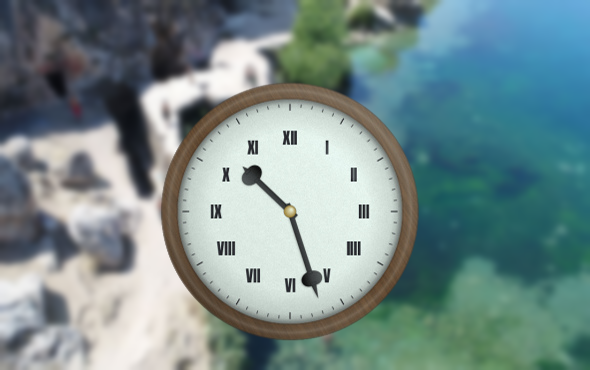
h=10 m=27
